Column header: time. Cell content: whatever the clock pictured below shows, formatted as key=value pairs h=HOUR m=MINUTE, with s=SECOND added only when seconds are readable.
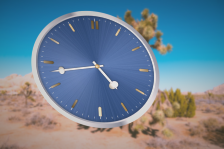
h=4 m=43
